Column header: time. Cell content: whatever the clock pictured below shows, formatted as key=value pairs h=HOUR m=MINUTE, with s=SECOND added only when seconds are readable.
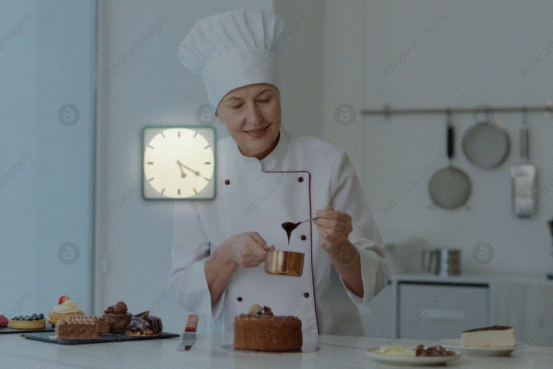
h=5 m=20
